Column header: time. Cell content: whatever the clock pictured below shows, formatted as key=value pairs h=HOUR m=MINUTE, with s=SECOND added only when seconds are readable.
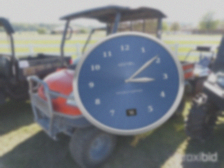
h=3 m=9
